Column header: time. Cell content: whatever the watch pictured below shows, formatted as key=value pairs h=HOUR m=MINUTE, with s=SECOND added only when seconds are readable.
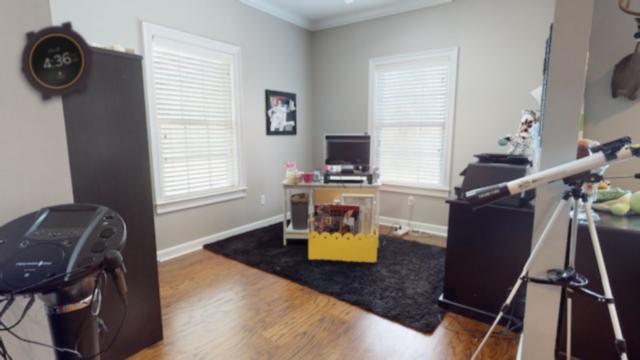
h=4 m=36
